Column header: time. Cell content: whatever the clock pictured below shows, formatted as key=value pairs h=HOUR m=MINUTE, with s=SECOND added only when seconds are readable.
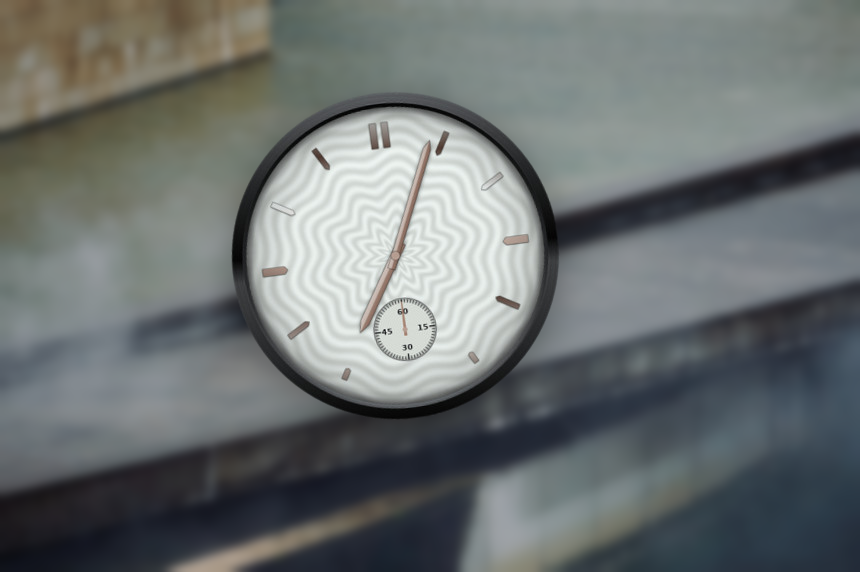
h=7 m=4
